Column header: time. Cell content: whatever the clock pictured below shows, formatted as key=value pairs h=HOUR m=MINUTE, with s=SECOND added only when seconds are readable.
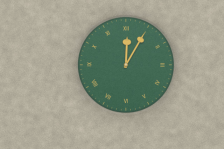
h=12 m=5
